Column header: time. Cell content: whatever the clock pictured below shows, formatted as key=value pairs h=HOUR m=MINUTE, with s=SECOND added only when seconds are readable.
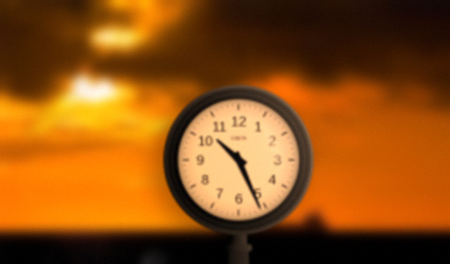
h=10 m=26
